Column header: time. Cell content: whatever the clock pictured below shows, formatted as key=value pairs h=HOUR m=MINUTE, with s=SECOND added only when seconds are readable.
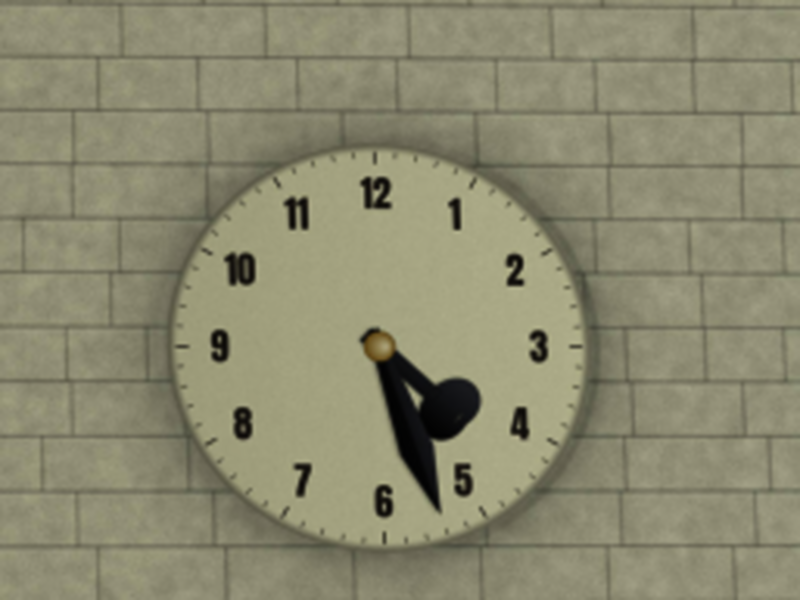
h=4 m=27
